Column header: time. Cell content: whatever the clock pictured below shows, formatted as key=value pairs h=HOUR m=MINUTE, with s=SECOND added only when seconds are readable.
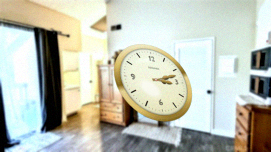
h=3 m=12
